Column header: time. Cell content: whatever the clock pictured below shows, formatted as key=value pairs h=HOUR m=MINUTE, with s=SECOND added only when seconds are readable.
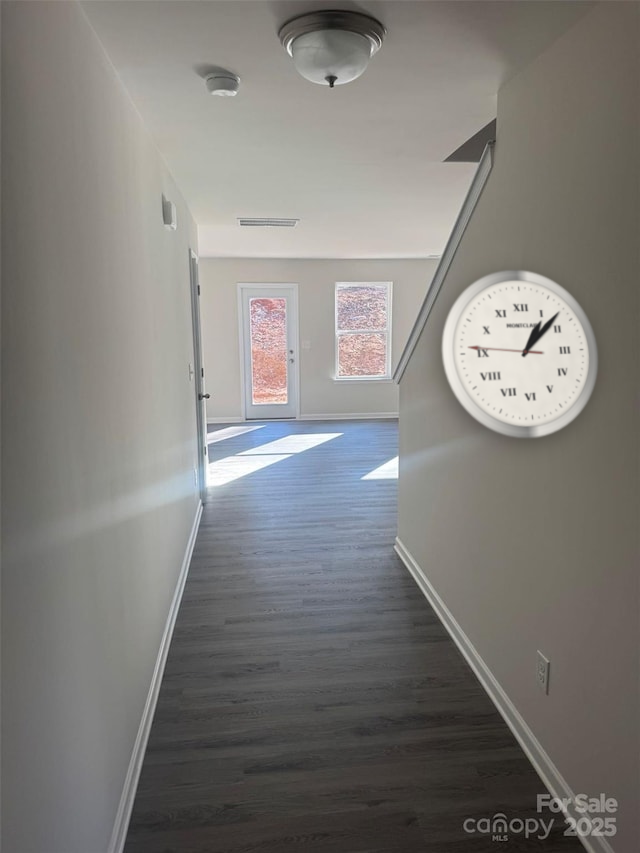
h=1 m=7 s=46
